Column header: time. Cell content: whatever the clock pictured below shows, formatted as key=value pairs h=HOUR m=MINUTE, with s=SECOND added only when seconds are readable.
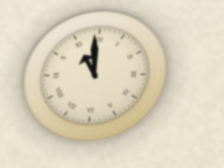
h=10 m=59
